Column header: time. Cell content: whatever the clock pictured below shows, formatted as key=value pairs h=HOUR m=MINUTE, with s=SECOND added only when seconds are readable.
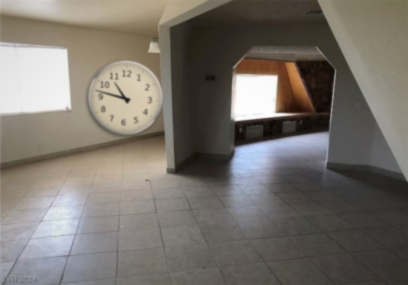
h=10 m=47
